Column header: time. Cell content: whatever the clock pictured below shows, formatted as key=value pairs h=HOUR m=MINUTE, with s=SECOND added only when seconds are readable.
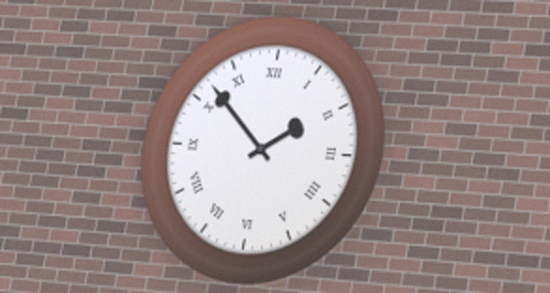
h=1 m=52
